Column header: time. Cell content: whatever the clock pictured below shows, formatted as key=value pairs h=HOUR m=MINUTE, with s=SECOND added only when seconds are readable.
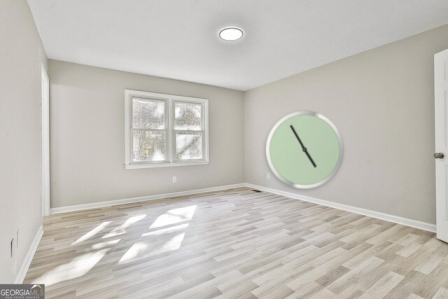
h=4 m=55
